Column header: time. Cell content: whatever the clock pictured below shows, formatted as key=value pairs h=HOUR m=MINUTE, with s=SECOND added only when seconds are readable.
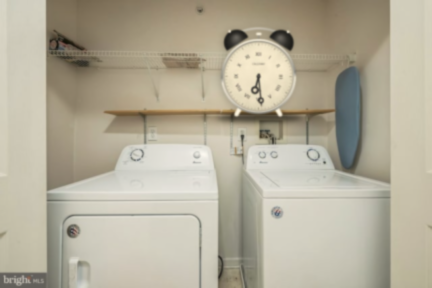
h=6 m=29
